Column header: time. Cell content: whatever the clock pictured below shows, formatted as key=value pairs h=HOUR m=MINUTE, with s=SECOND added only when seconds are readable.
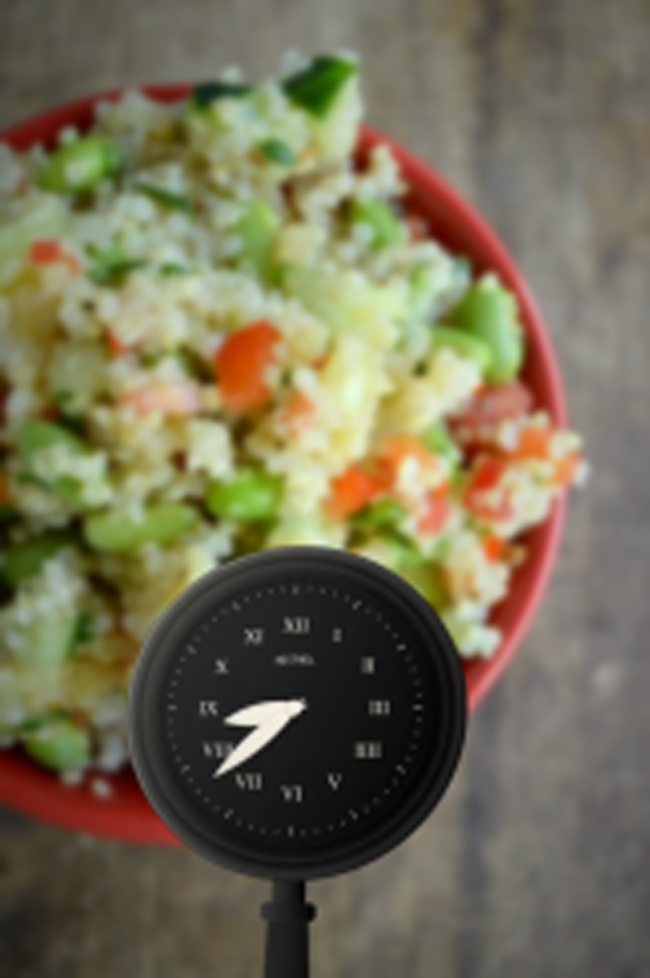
h=8 m=38
